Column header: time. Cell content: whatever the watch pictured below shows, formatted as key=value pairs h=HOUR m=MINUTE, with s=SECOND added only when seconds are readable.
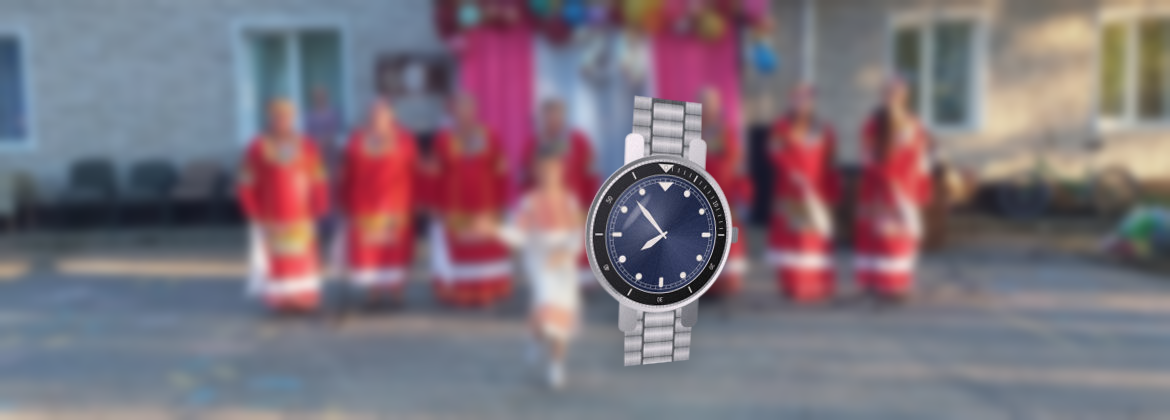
h=7 m=53
